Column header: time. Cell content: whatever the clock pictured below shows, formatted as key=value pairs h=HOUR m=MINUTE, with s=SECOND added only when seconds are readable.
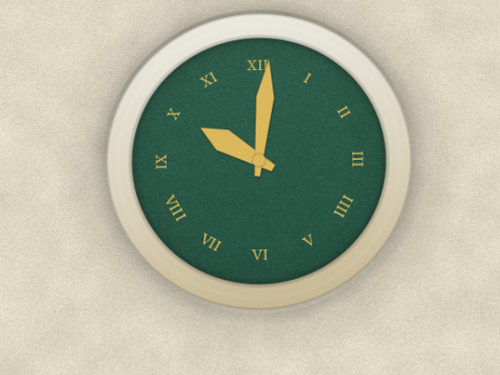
h=10 m=1
